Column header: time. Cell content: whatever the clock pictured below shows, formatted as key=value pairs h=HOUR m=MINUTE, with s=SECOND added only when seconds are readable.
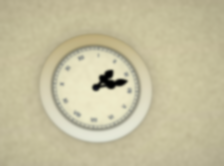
h=2 m=17
